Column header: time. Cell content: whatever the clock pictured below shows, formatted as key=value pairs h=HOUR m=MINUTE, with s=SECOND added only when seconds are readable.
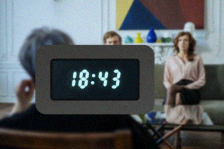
h=18 m=43
